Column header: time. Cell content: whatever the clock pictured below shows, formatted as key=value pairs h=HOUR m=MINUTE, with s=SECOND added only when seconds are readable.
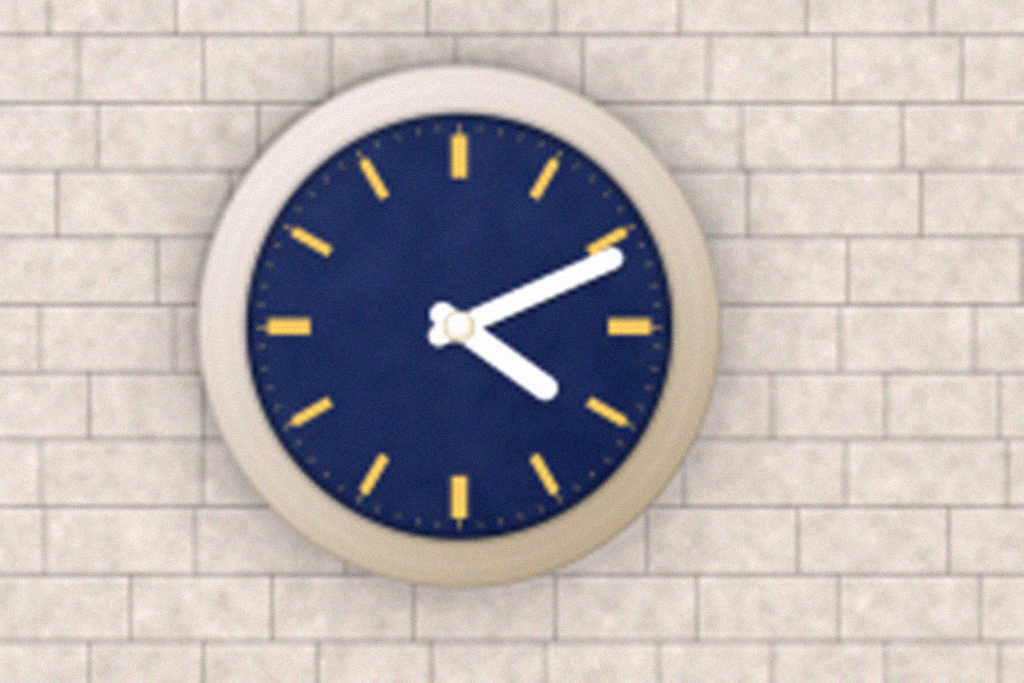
h=4 m=11
